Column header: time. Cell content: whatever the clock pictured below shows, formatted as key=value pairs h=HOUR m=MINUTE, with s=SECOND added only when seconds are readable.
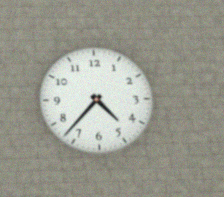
h=4 m=37
